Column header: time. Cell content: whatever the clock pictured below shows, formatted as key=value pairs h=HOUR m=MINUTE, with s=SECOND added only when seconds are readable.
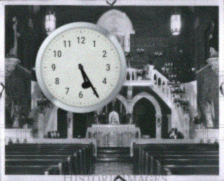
h=5 m=25
